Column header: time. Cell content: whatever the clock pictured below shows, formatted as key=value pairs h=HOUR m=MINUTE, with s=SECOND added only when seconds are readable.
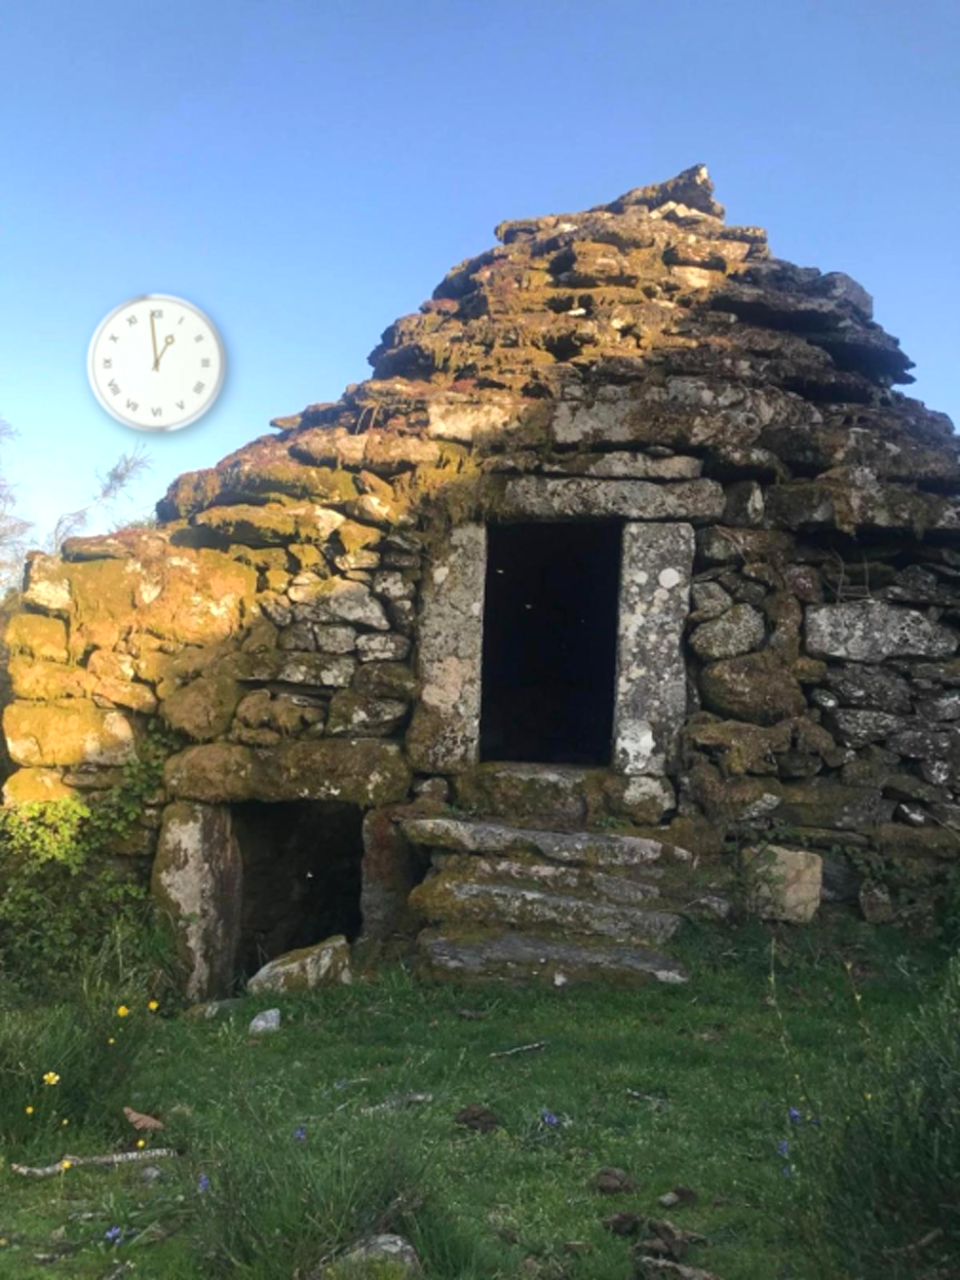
h=12 m=59
